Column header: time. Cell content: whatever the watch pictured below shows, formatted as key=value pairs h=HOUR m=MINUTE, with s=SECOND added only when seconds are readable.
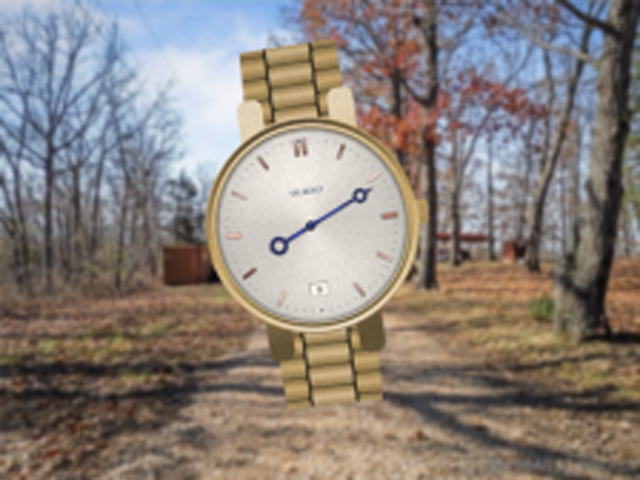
h=8 m=11
